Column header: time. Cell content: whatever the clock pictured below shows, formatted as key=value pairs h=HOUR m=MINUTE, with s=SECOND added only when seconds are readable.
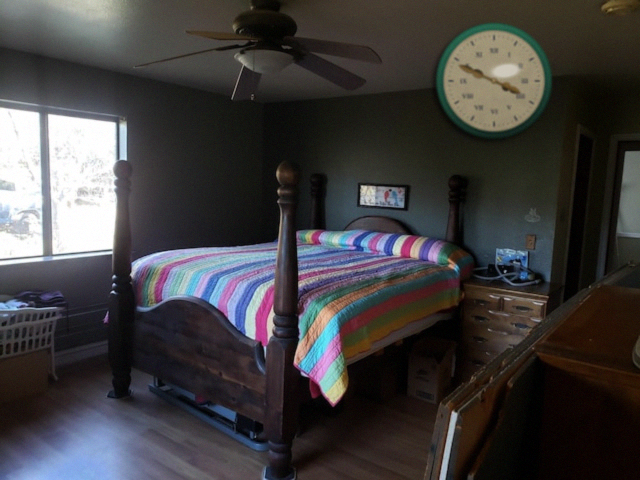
h=3 m=49
